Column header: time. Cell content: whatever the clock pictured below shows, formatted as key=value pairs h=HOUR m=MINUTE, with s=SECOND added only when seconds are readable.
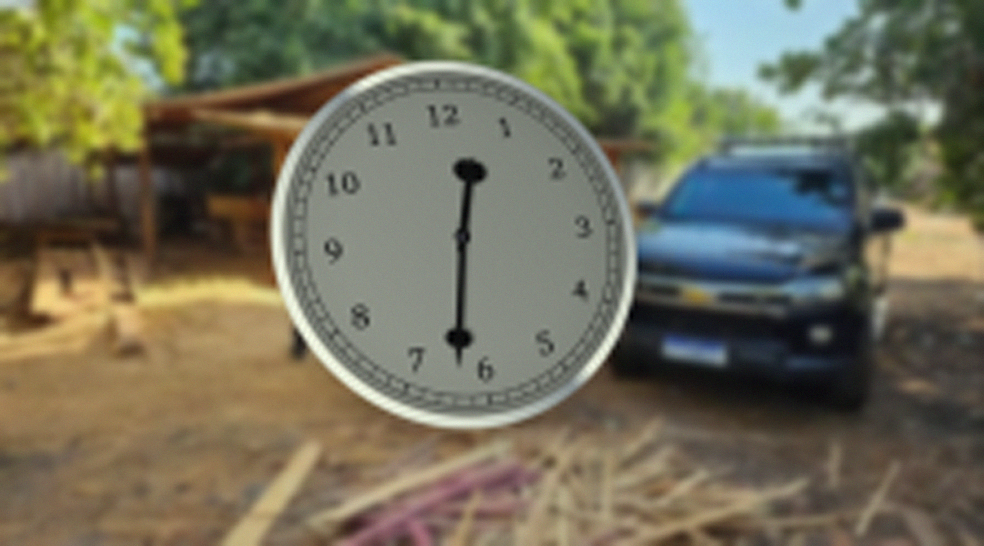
h=12 m=32
